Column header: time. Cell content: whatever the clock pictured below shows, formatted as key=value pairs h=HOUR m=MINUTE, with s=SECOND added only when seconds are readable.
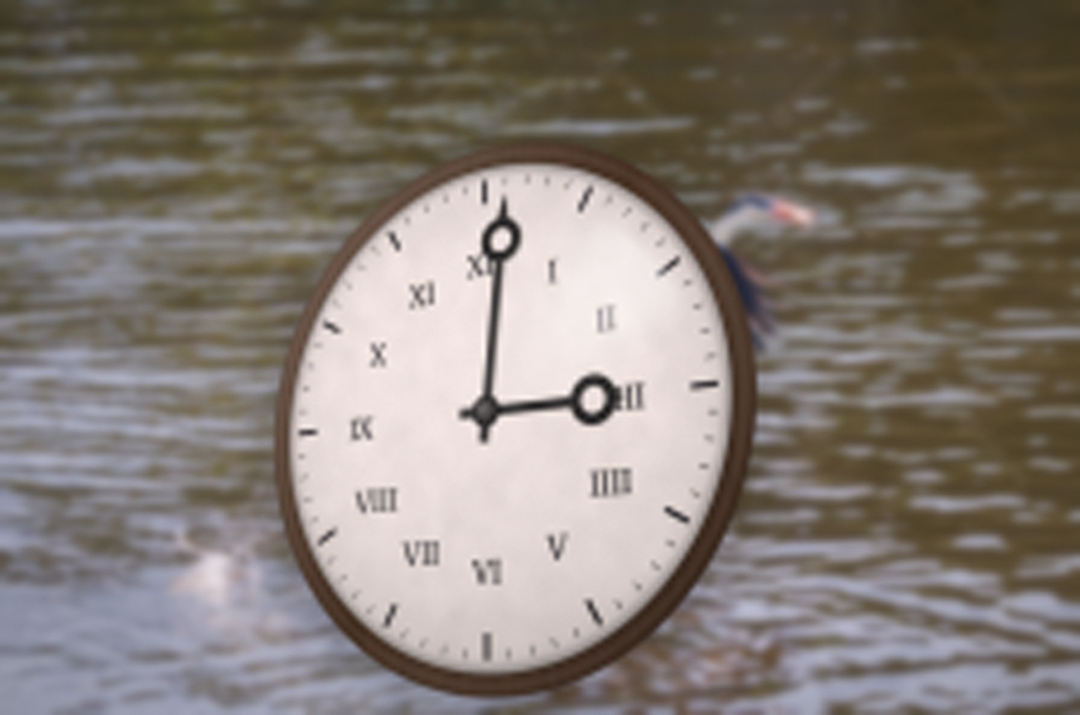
h=3 m=1
